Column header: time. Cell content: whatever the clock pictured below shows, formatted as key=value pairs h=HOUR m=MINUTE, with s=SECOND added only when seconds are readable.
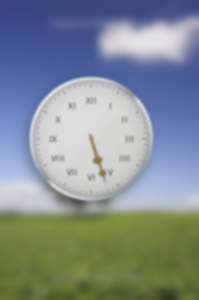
h=5 m=27
